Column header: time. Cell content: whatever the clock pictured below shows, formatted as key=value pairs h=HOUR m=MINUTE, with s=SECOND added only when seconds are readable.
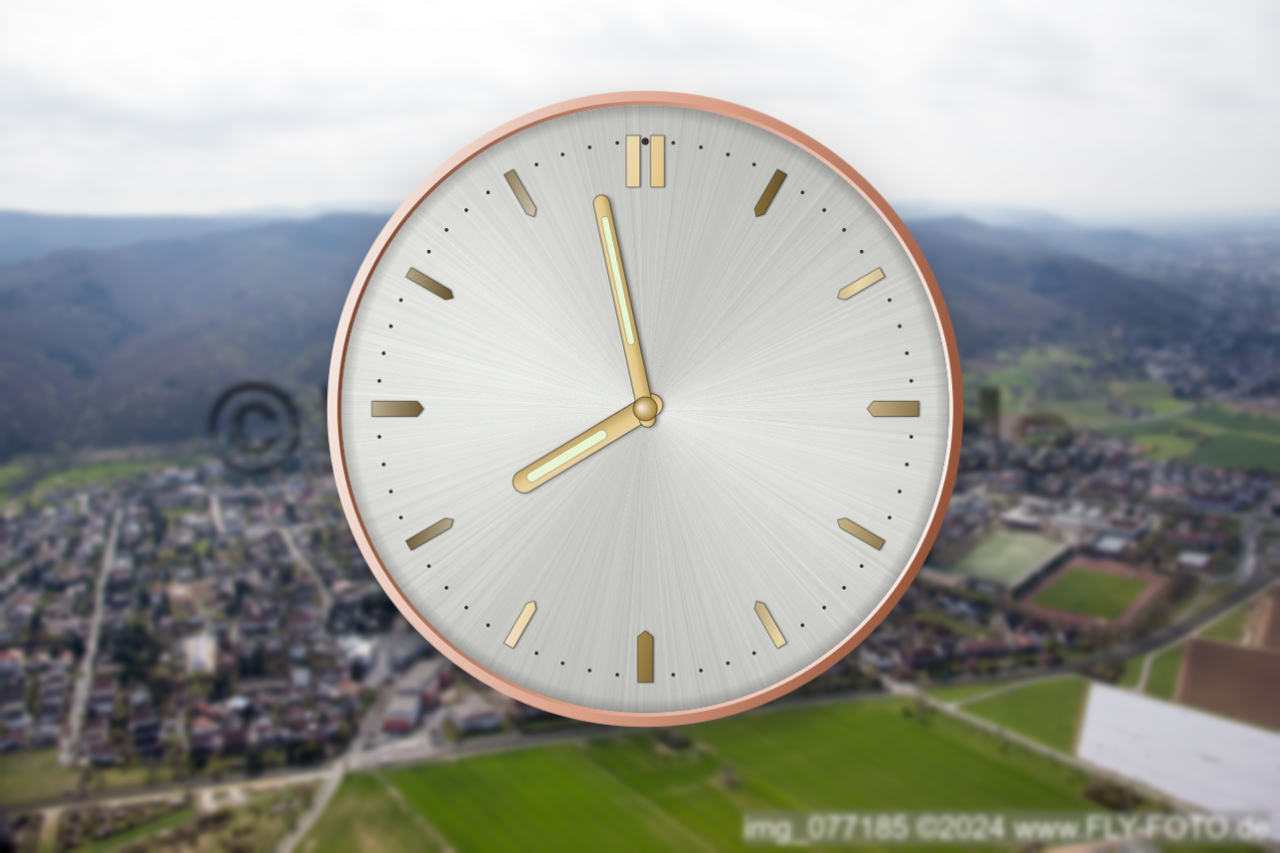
h=7 m=58
